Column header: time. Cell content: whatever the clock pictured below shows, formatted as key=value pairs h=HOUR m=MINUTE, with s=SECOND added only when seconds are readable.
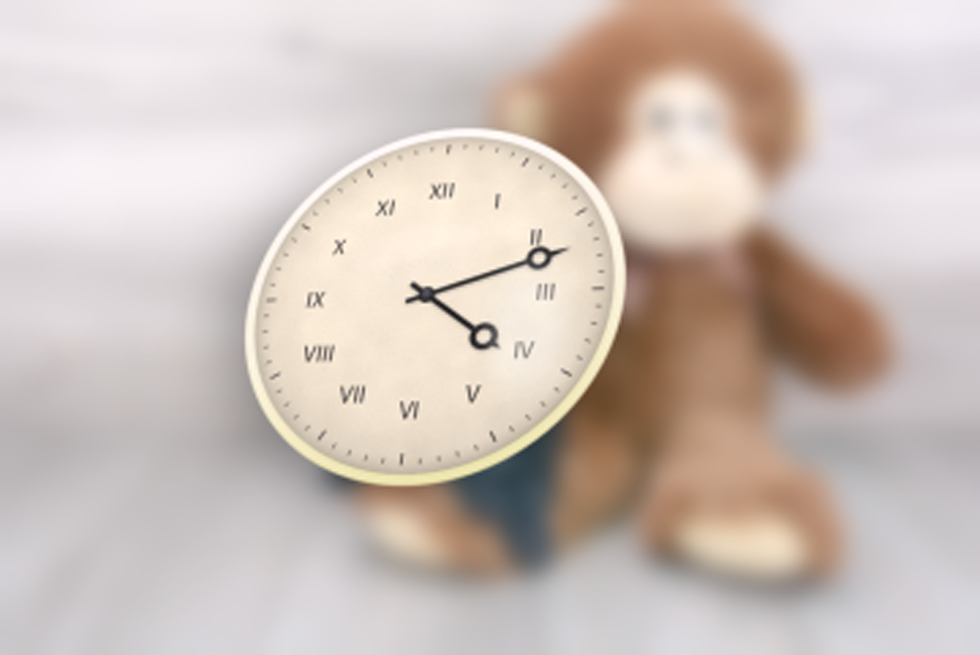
h=4 m=12
